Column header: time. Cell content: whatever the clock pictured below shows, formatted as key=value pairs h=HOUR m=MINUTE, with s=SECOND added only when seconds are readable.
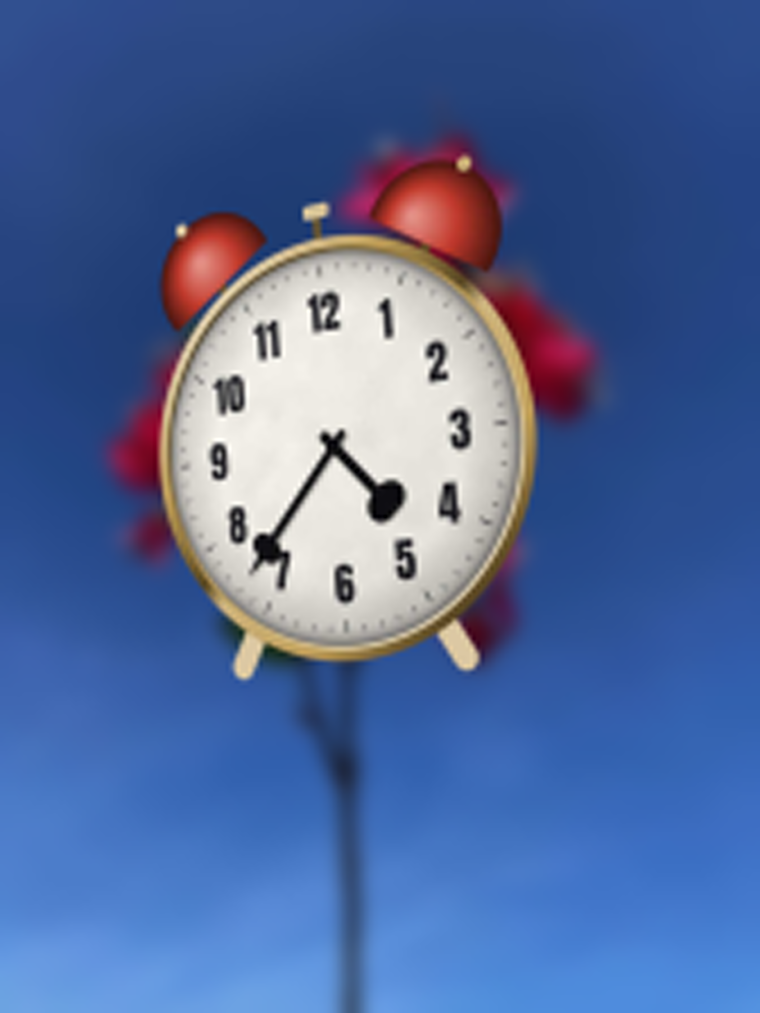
h=4 m=37
